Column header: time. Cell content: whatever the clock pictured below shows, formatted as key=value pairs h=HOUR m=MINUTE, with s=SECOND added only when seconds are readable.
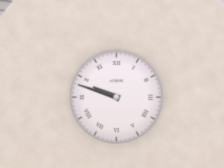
h=9 m=48
